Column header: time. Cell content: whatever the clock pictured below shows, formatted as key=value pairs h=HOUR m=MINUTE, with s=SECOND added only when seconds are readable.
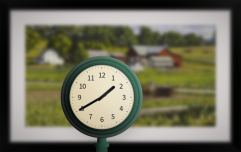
h=1 m=40
